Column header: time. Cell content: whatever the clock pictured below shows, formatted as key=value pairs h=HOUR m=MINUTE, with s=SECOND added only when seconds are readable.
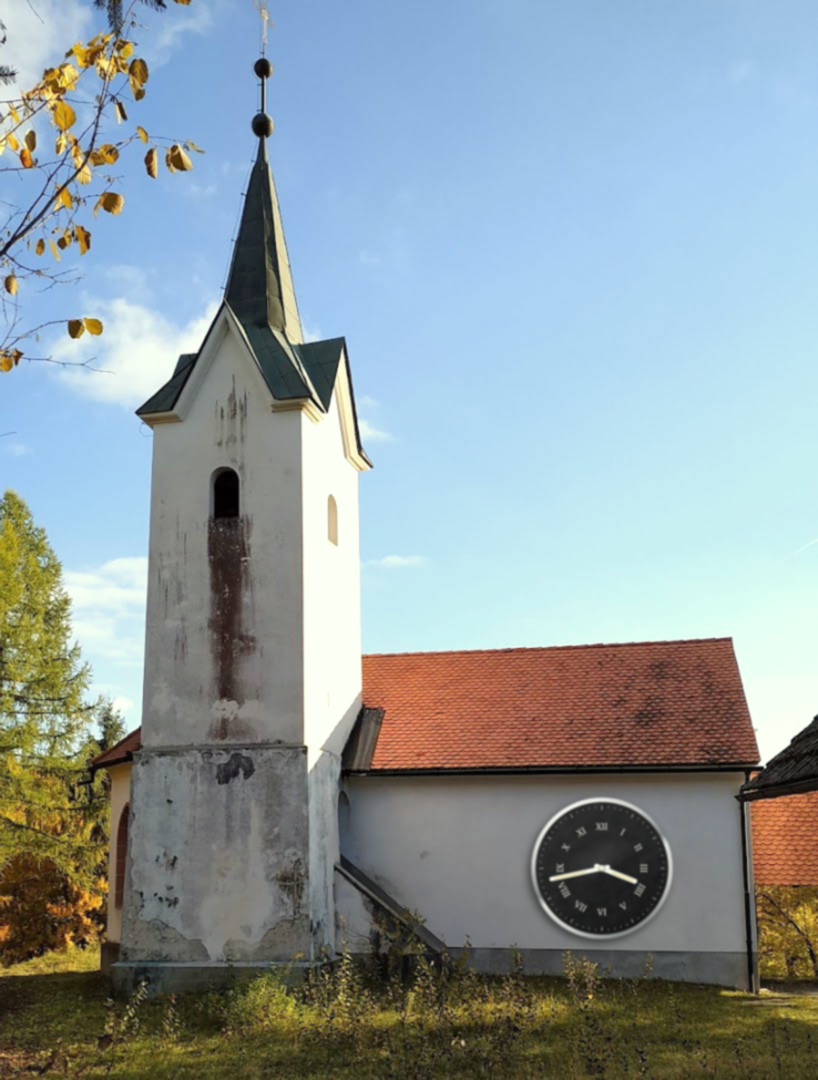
h=3 m=43
